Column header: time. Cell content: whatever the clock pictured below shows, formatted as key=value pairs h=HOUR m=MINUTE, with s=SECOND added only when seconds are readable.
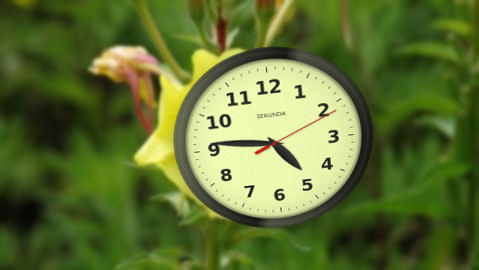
h=4 m=46 s=11
